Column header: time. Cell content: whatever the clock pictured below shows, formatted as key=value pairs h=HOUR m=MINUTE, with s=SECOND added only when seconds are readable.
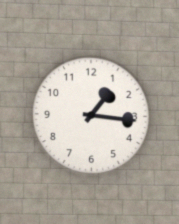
h=1 m=16
